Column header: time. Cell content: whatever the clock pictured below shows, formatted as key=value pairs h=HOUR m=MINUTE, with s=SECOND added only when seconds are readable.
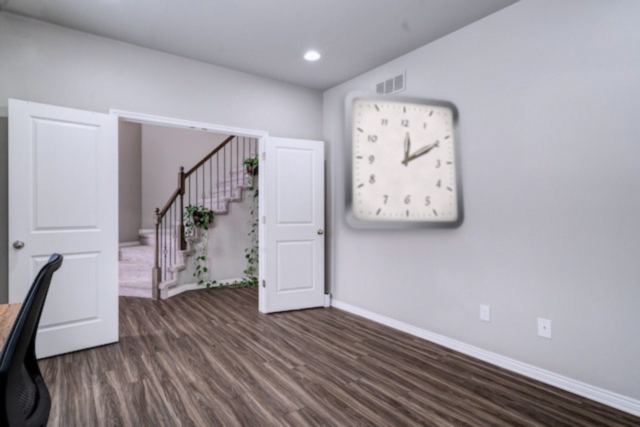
h=12 m=10
